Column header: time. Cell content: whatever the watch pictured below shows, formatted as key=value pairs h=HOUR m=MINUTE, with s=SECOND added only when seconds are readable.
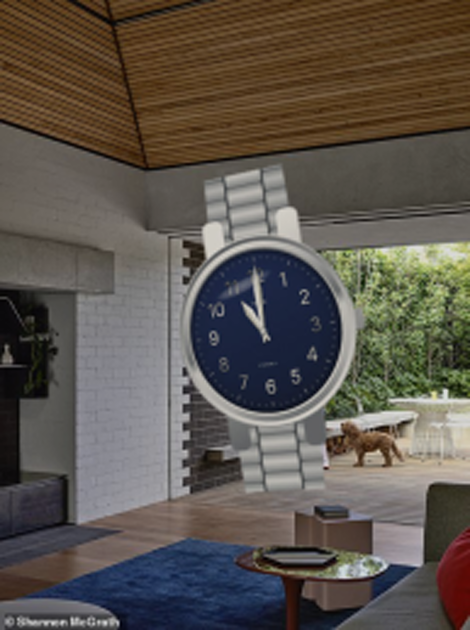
h=11 m=0
